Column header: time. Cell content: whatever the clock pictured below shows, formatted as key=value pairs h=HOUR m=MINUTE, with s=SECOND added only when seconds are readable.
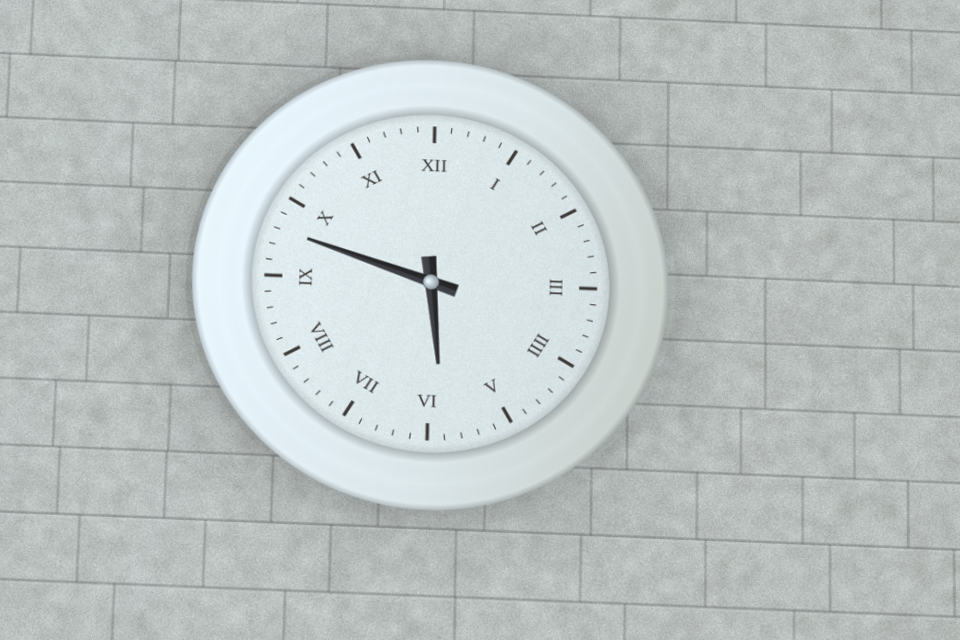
h=5 m=48
